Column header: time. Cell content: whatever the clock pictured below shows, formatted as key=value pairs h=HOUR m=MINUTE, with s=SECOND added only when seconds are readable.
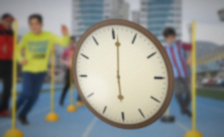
h=6 m=1
